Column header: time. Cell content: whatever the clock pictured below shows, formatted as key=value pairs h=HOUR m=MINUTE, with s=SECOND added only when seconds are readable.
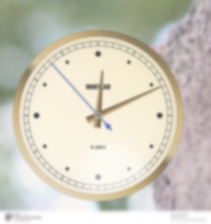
h=12 m=10 s=53
